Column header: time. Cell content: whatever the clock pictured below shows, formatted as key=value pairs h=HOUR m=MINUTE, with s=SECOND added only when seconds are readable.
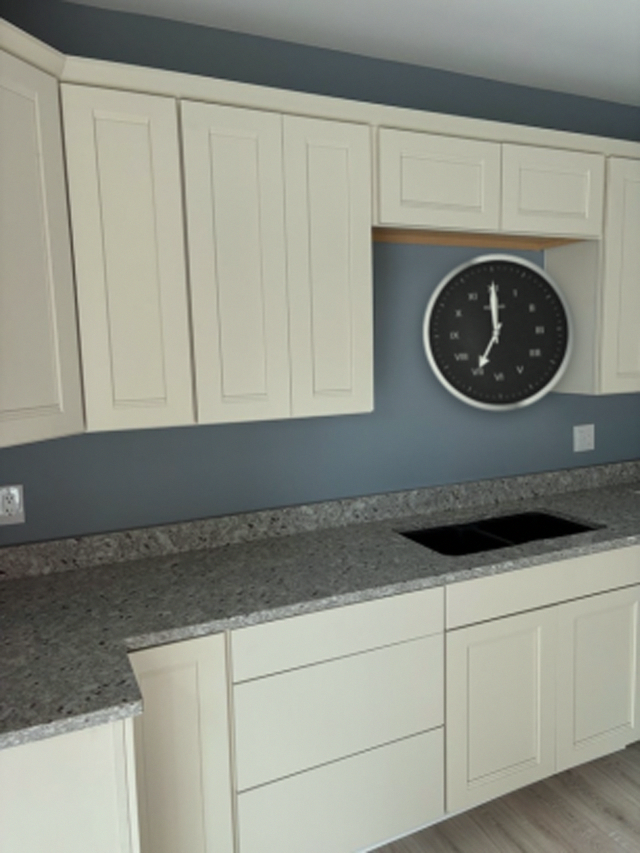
h=7 m=0
